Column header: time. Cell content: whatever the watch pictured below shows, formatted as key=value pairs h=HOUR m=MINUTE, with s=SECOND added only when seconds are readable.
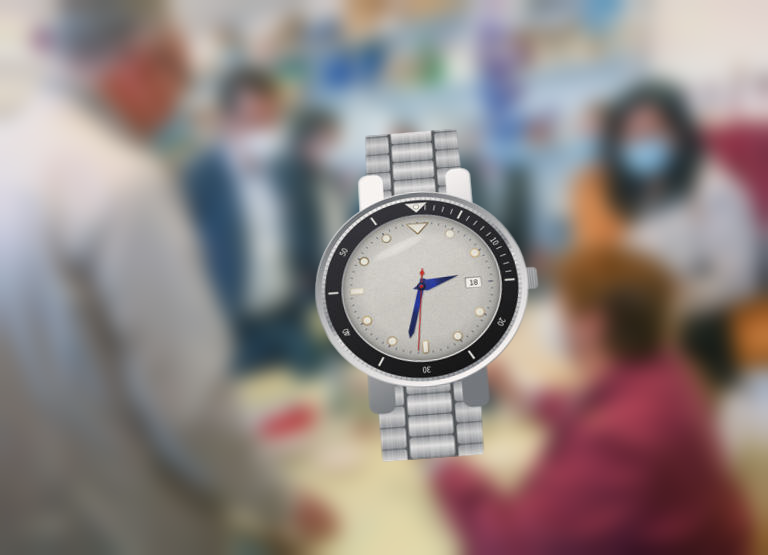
h=2 m=32 s=31
